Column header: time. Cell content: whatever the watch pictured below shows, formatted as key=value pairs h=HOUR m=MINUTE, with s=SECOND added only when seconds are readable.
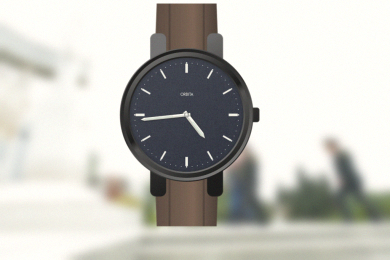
h=4 m=44
